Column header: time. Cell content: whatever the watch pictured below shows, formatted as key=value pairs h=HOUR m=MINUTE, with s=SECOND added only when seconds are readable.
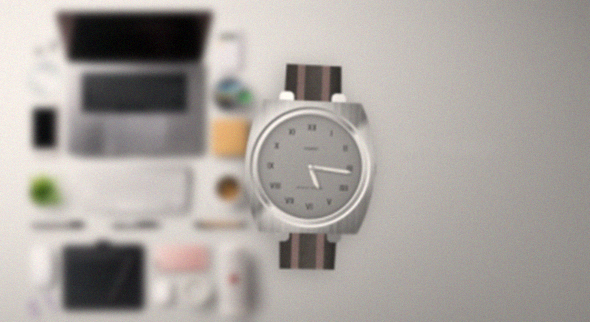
h=5 m=16
